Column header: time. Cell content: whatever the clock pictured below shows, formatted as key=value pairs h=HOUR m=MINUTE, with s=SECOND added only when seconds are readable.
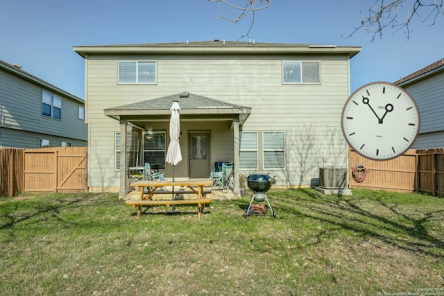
h=12 m=53
